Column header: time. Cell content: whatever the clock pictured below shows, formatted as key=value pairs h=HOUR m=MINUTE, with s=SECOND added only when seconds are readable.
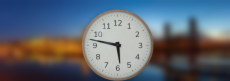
h=5 m=47
